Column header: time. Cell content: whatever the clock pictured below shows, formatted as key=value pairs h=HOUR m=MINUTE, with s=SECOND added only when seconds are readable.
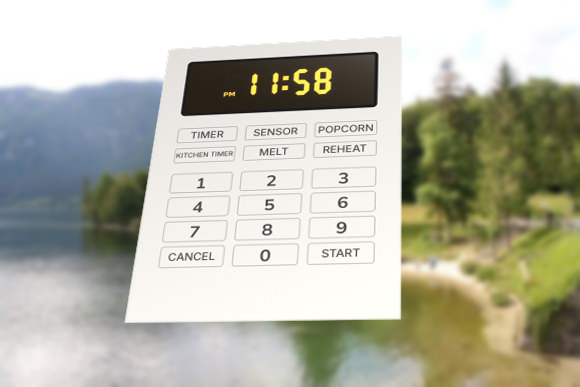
h=11 m=58
